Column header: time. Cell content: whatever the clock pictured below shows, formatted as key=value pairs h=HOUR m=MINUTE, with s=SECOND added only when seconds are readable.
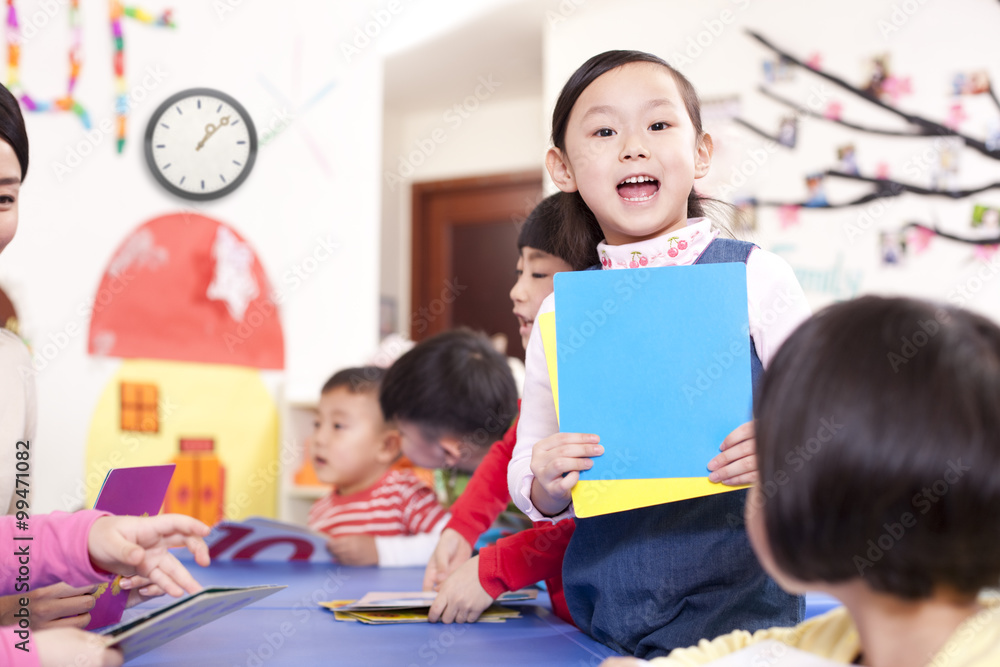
h=1 m=8
